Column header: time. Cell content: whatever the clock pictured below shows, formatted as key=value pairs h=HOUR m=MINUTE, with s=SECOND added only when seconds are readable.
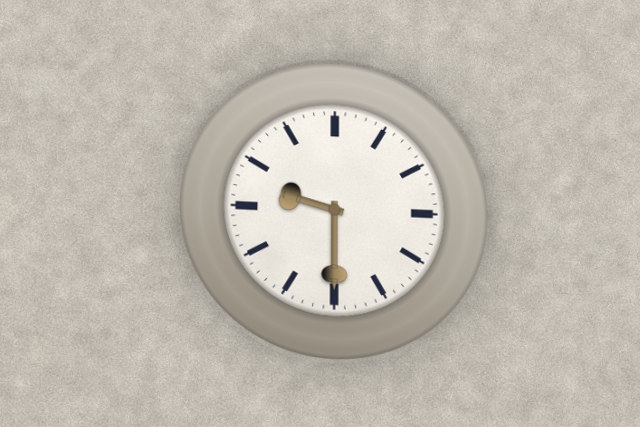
h=9 m=30
